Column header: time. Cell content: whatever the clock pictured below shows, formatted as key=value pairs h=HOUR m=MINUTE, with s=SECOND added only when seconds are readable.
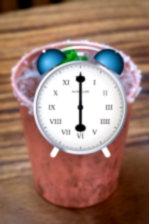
h=6 m=0
